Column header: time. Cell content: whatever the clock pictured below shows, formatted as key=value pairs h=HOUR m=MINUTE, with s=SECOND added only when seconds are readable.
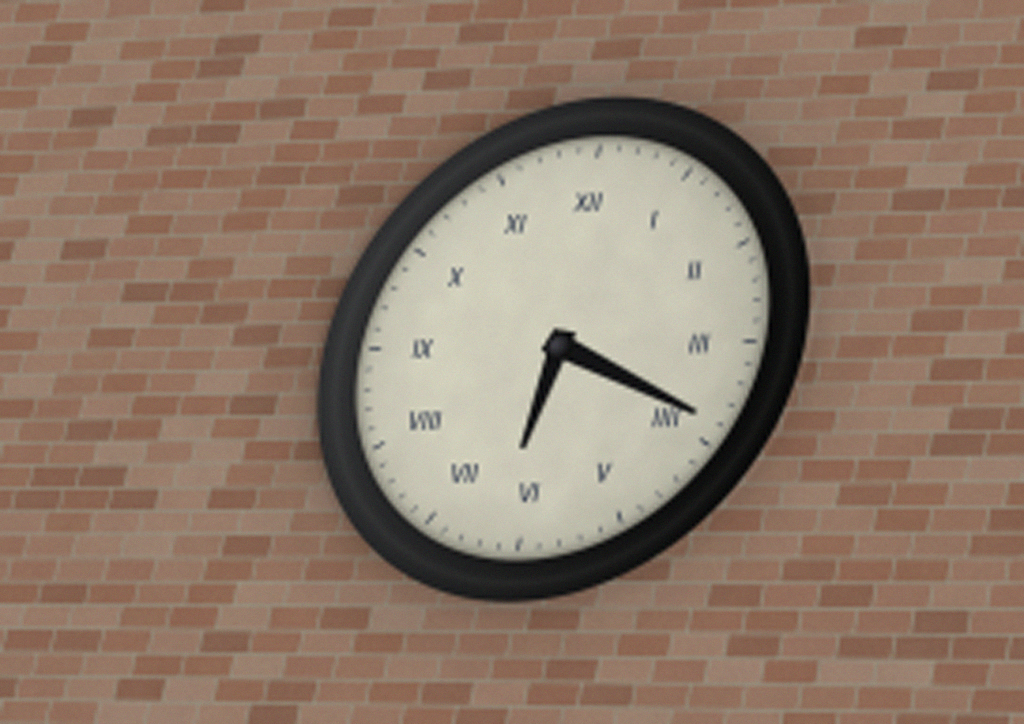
h=6 m=19
